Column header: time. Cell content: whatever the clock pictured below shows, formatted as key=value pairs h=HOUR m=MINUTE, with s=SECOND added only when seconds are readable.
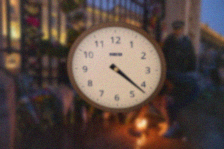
h=4 m=22
